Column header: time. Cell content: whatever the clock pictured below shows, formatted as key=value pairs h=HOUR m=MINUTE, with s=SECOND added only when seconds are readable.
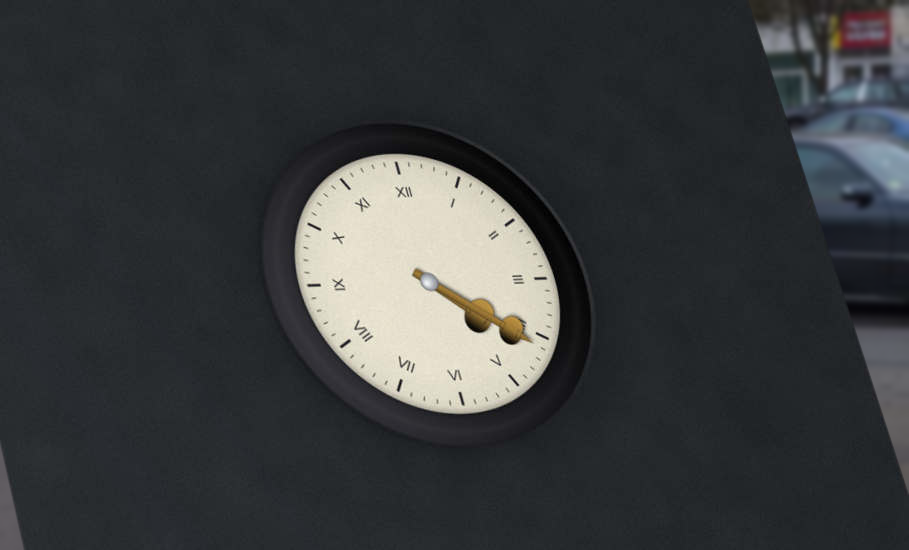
h=4 m=21
